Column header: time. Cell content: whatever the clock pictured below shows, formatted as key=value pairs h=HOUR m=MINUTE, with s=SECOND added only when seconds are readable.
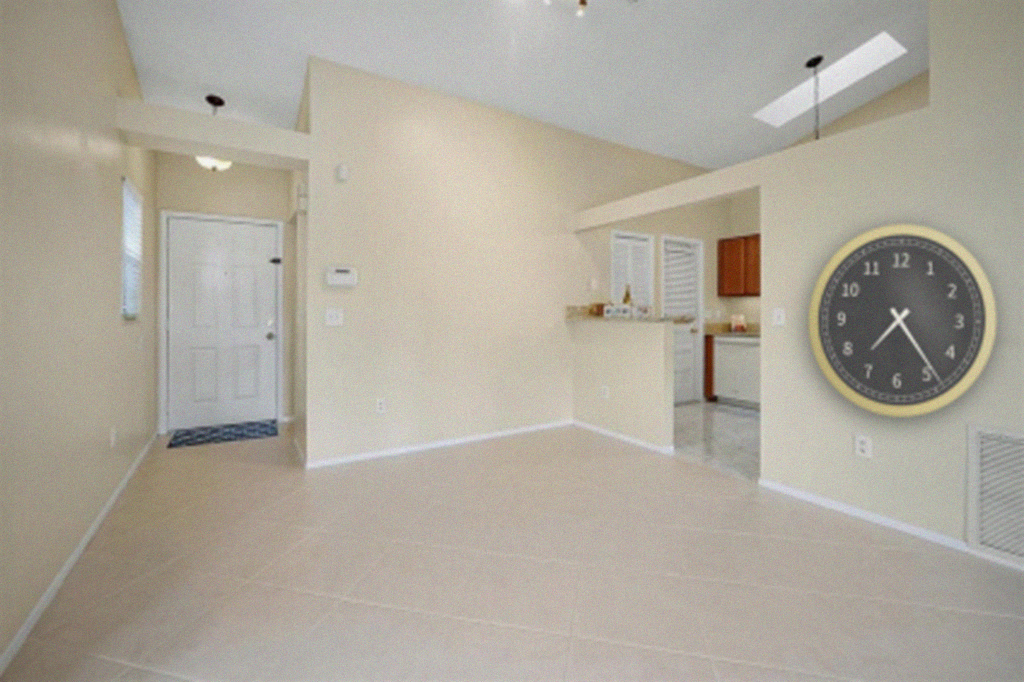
h=7 m=24
